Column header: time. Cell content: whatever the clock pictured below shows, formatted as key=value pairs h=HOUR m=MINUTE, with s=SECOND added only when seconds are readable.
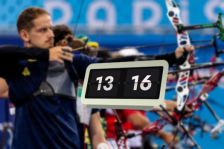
h=13 m=16
